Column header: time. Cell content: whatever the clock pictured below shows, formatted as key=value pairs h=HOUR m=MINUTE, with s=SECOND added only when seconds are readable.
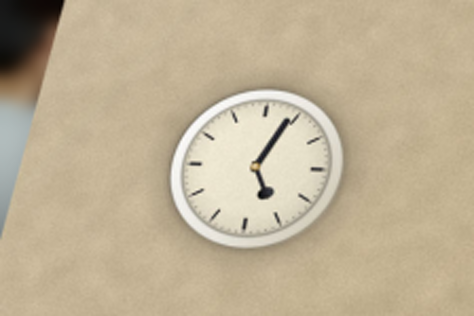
h=5 m=4
